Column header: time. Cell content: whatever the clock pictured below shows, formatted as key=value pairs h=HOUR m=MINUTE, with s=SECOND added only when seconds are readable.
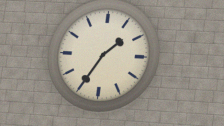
h=1 m=35
